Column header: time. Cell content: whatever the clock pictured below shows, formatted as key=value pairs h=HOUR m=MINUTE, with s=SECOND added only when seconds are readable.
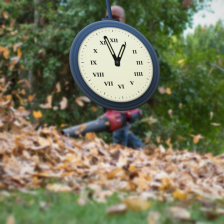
h=12 m=57
